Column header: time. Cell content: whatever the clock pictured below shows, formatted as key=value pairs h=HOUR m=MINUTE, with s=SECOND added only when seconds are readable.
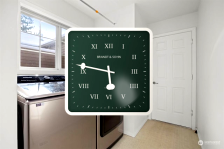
h=5 m=47
